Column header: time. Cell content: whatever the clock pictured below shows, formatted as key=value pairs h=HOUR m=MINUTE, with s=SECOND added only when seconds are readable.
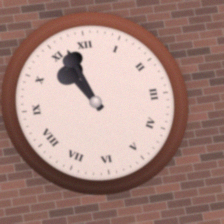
h=10 m=57
